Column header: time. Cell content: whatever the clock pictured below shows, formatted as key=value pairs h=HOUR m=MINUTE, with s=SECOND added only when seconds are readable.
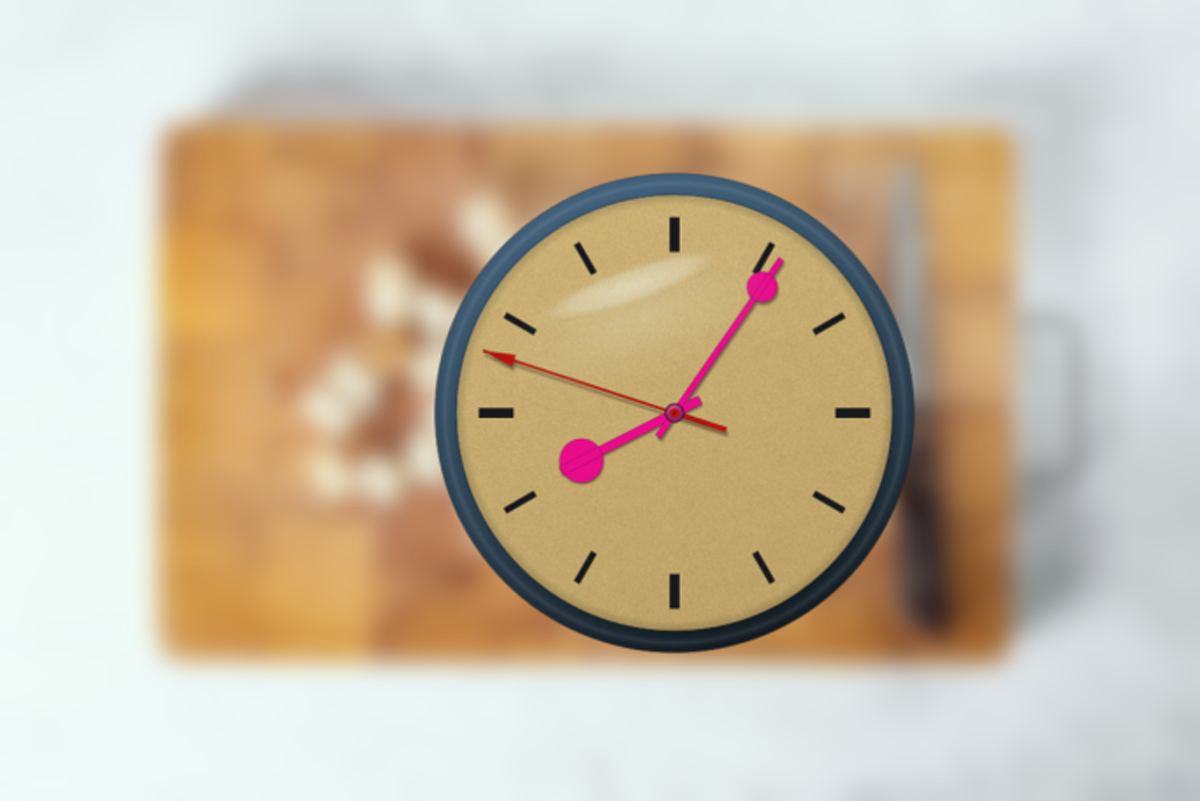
h=8 m=5 s=48
